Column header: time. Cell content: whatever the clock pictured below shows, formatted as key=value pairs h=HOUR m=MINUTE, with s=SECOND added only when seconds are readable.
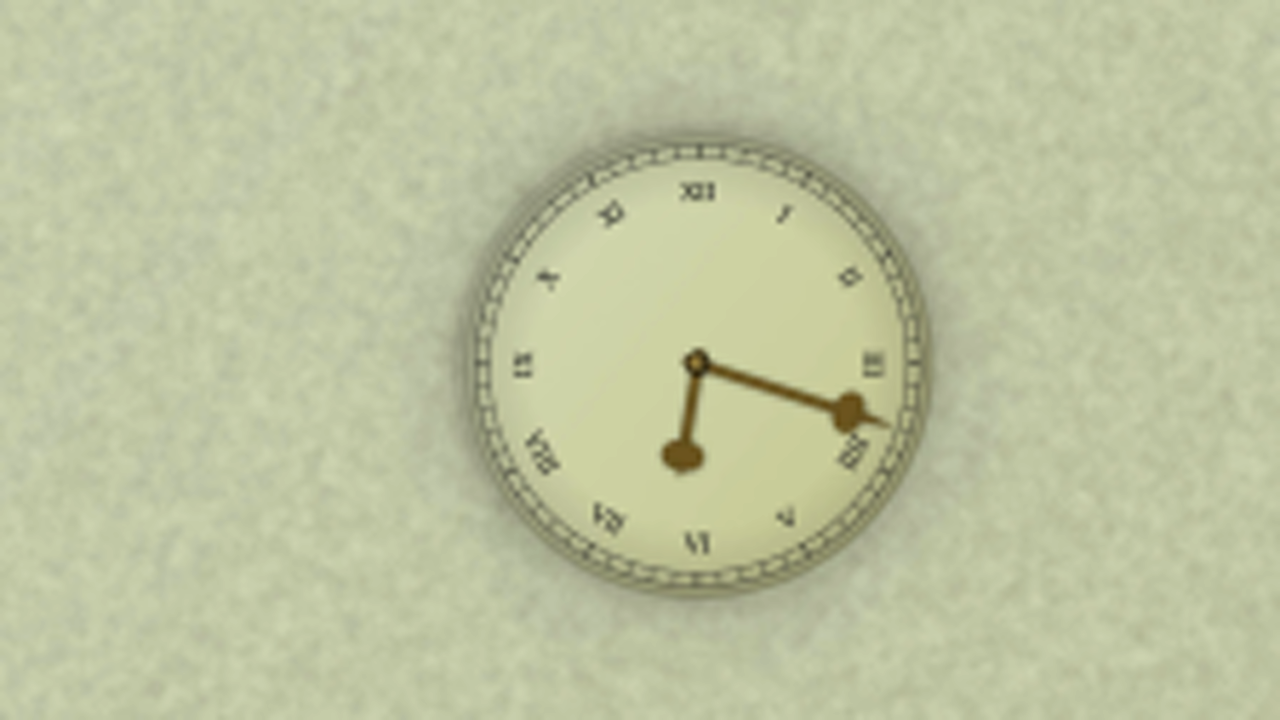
h=6 m=18
